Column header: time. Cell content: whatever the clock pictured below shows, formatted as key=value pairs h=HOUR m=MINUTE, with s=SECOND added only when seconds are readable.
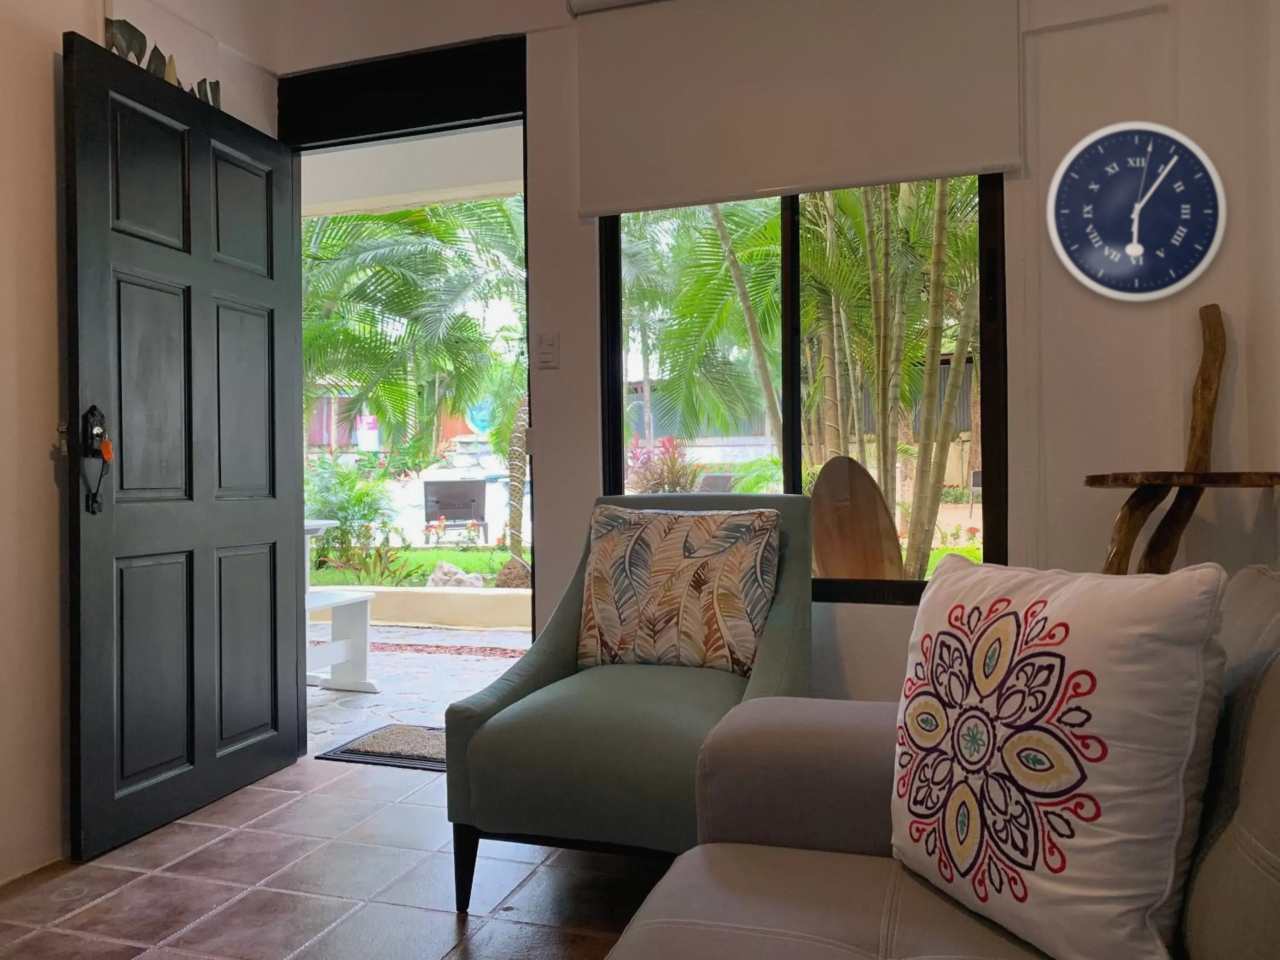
h=6 m=6 s=2
